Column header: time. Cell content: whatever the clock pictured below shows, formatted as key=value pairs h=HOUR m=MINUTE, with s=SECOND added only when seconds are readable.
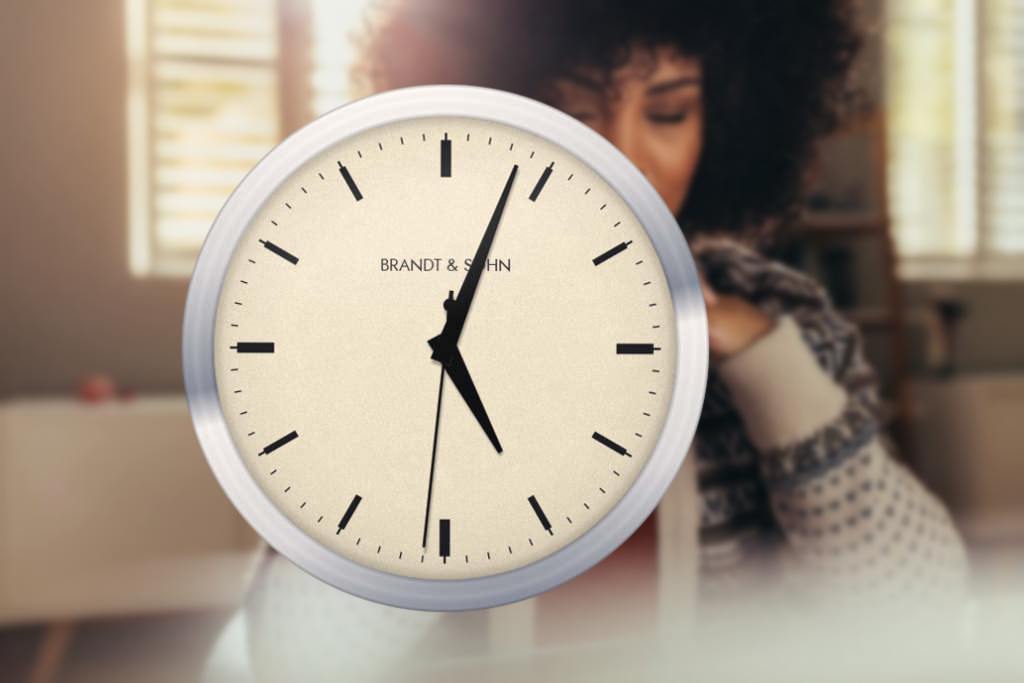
h=5 m=3 s=31
